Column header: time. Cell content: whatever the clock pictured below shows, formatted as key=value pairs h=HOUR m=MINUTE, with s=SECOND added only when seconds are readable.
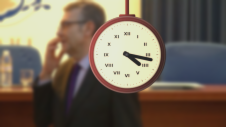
h=4 m=17
